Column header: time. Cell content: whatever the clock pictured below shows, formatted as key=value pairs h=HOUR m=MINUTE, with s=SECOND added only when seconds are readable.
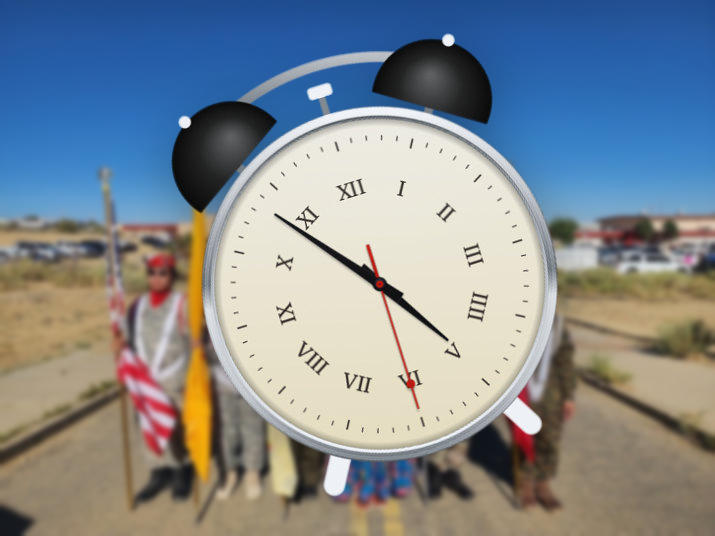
h=4 m=53 s=30
